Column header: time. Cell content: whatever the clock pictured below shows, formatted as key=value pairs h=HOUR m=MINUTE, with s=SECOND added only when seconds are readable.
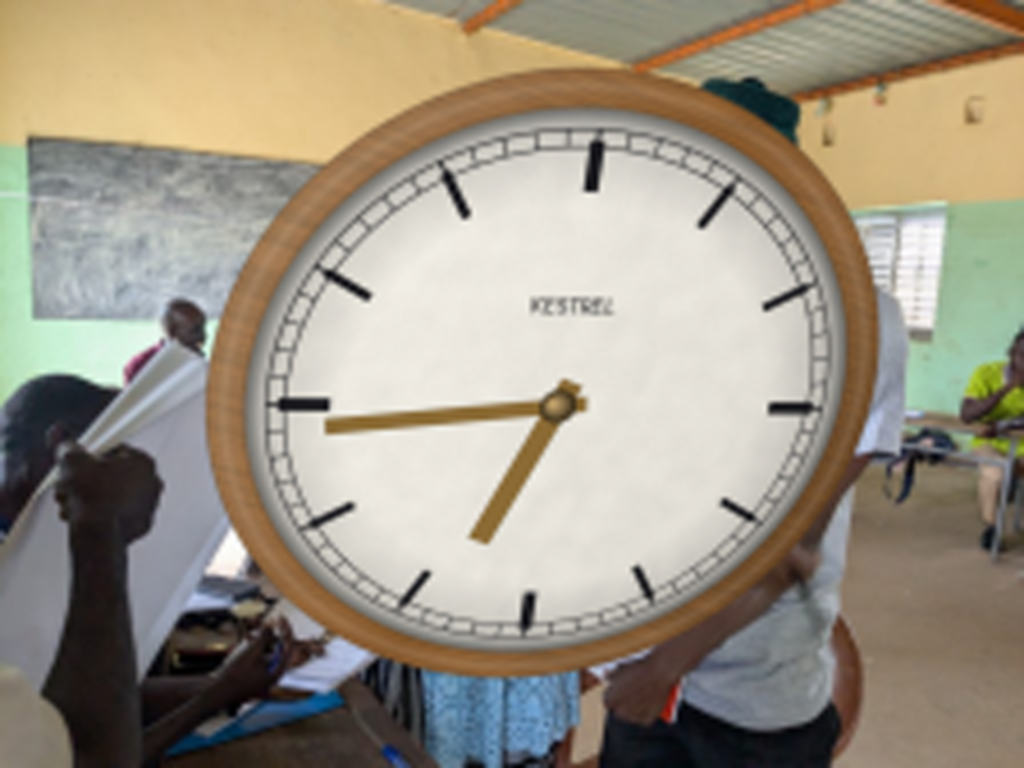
h=6 m=44
